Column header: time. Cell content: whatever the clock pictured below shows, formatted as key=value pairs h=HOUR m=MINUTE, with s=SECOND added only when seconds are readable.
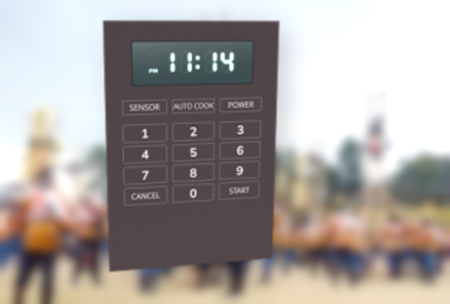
h=11 m=14
